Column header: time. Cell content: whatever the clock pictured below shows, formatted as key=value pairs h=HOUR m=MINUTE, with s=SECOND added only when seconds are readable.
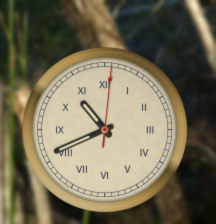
h=10 m=41 s=1
